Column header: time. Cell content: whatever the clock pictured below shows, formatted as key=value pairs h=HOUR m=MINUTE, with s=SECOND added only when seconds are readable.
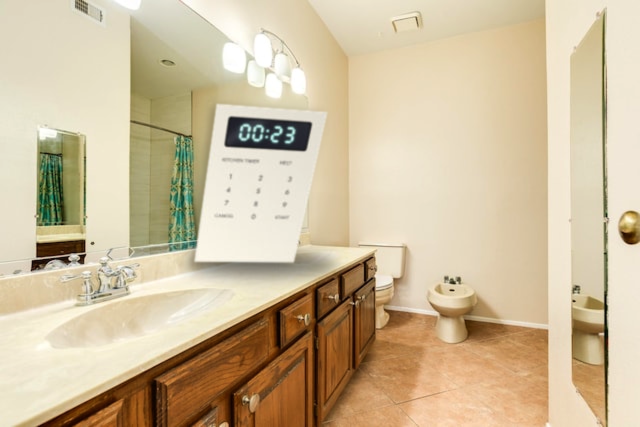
h=0 m=23
